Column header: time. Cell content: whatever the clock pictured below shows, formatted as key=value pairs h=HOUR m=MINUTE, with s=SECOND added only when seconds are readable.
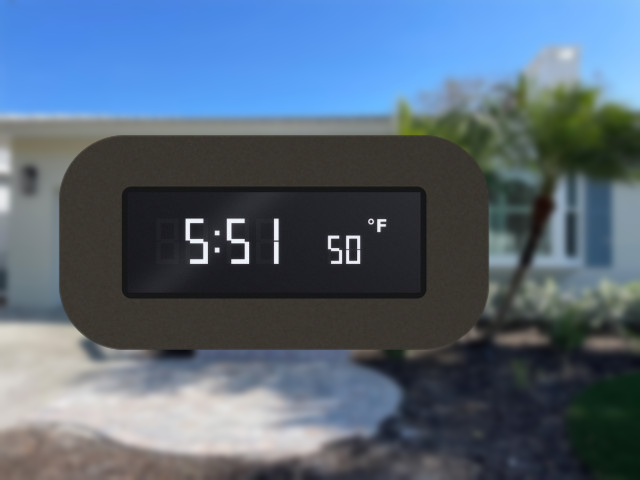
h=5 m=51
